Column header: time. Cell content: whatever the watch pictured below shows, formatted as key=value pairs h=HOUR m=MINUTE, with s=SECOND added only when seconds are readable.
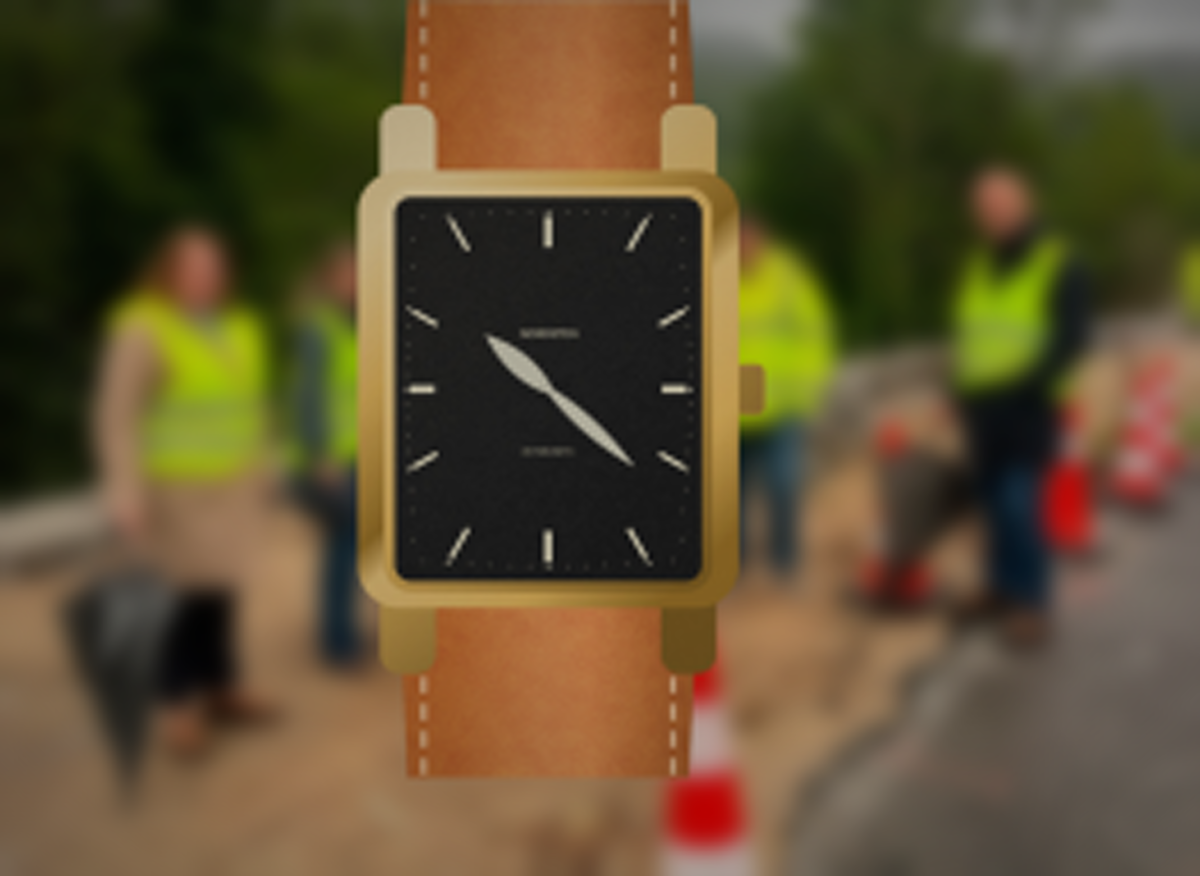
h=10 m=22
